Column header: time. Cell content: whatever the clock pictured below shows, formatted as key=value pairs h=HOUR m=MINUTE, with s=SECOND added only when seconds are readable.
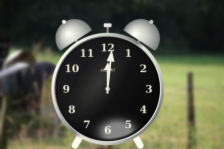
h=12 m=1
